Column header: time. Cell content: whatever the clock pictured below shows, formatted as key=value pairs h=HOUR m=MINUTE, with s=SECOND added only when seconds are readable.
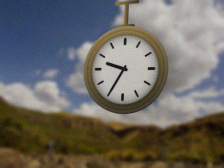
h=9 m=35
